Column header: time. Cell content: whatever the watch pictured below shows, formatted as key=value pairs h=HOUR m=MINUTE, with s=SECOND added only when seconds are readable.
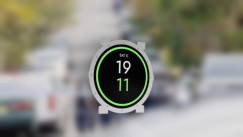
h=19 m=11
